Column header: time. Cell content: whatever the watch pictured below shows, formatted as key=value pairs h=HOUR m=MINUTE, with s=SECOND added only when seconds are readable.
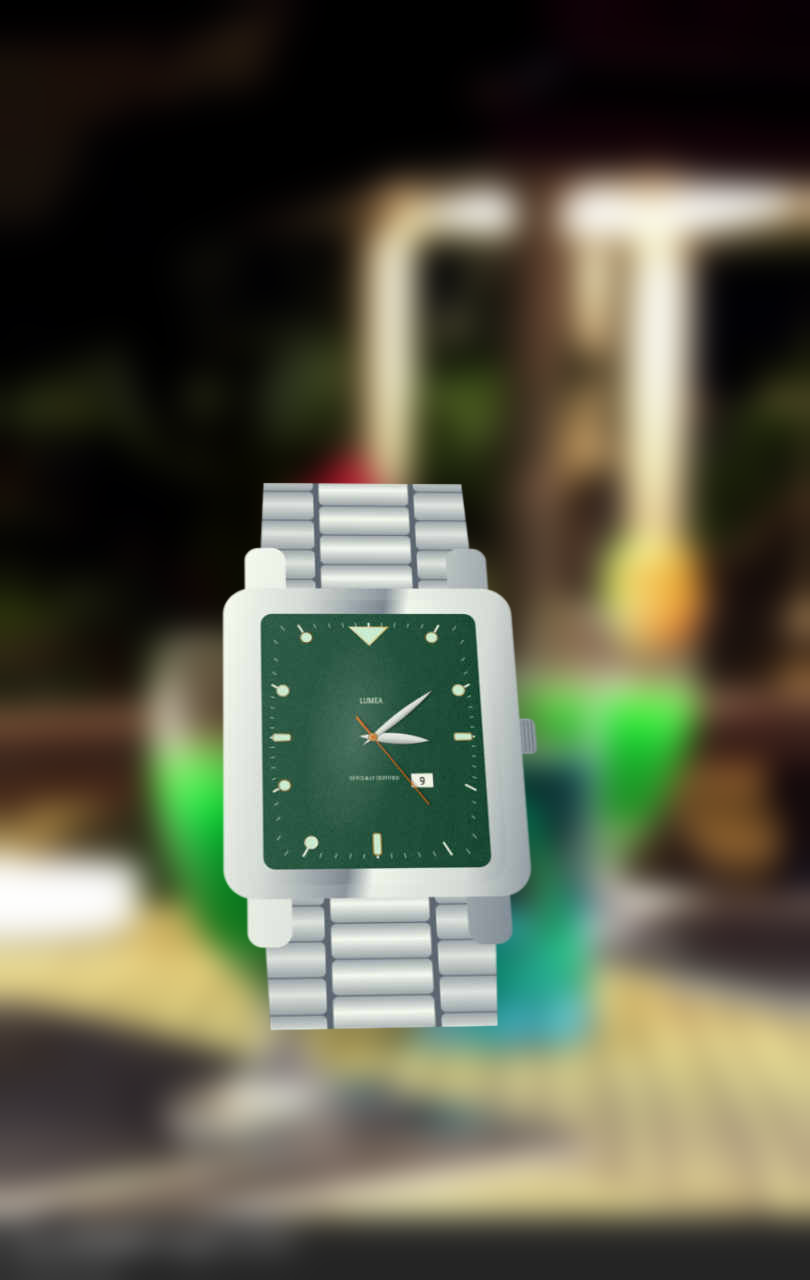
h=3 m=8 s=24
